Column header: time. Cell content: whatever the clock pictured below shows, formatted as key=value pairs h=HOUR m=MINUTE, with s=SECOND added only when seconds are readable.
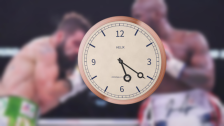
h=5 m=21
